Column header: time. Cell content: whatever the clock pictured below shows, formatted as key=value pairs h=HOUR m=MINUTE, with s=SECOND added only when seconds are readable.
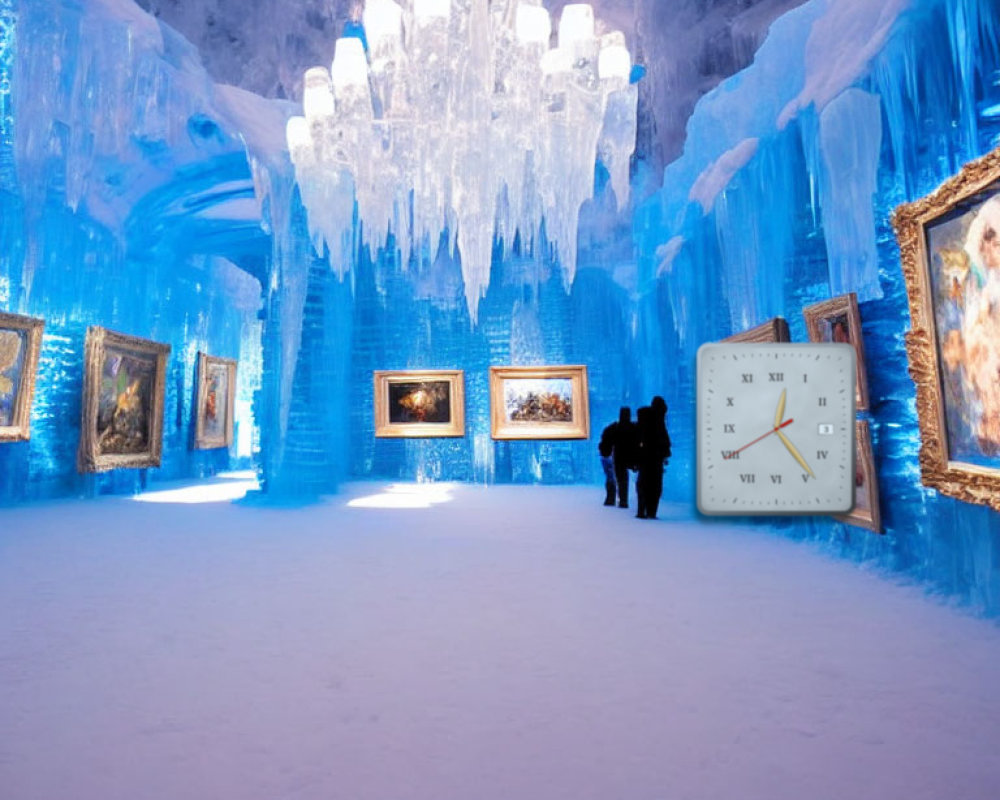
h=12 m=23 s=40
